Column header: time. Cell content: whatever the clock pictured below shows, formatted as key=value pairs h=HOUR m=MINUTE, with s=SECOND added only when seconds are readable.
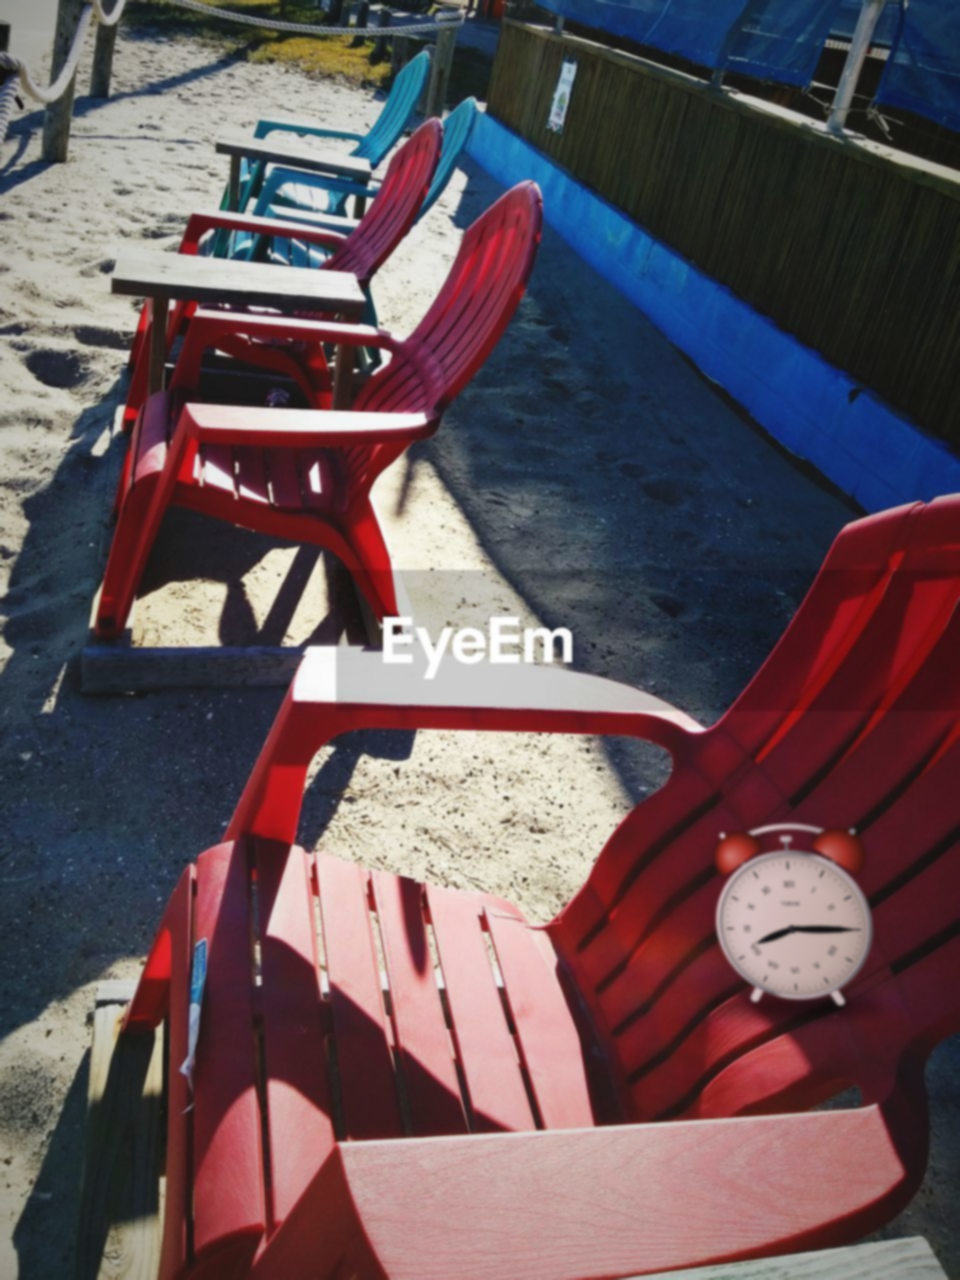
h=8 m=15
